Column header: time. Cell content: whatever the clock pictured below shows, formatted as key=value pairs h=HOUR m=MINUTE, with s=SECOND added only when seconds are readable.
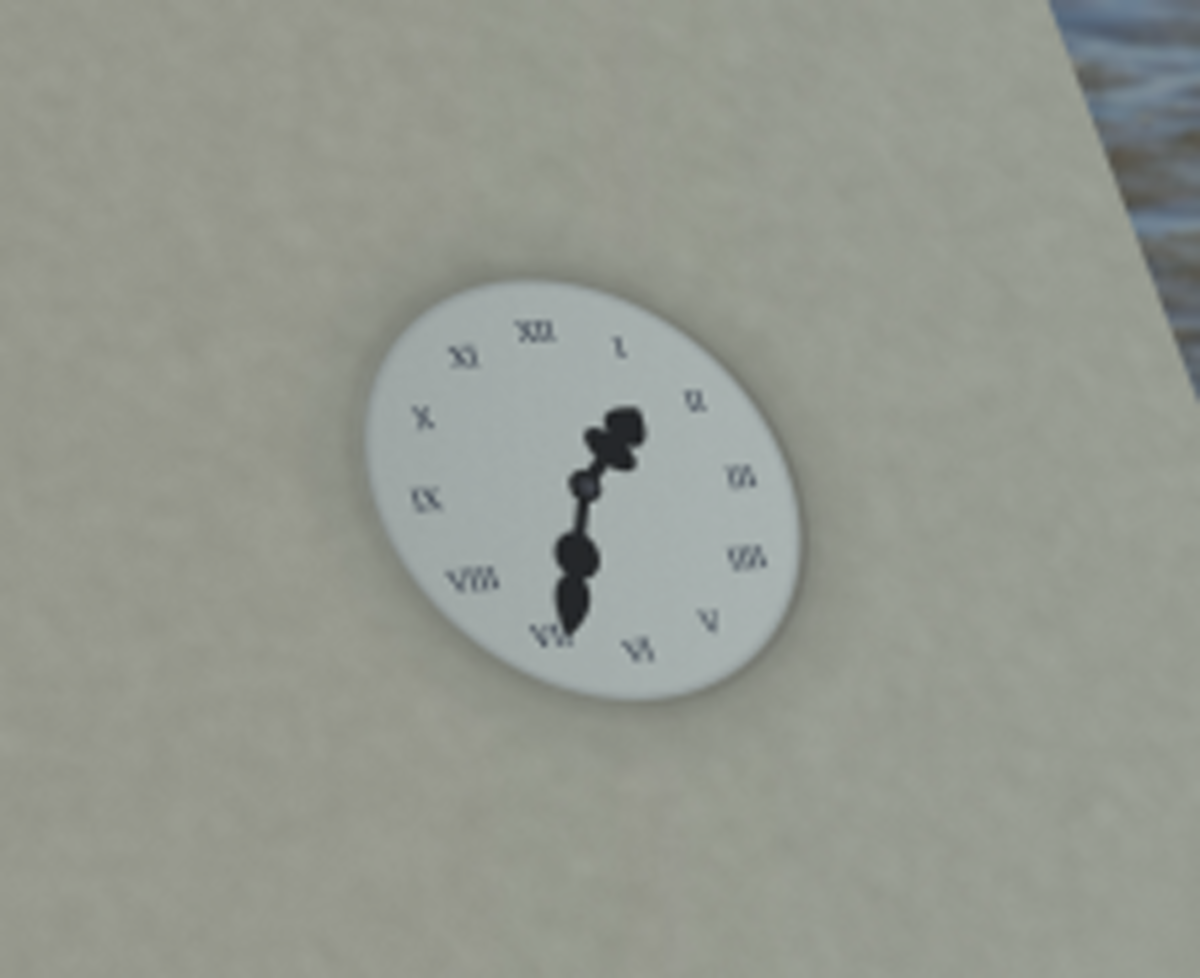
h=1 m=34
